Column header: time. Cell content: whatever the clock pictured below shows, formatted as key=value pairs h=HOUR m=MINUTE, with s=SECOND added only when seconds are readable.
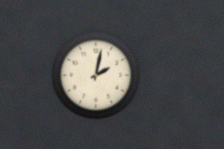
h=2 m=2
